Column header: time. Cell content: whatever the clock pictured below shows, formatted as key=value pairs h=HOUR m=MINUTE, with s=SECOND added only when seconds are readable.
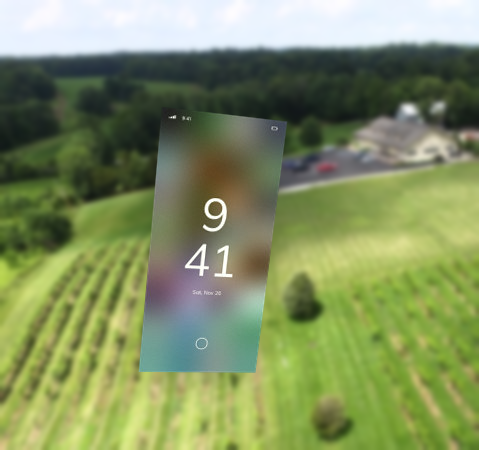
h=9 m=41
